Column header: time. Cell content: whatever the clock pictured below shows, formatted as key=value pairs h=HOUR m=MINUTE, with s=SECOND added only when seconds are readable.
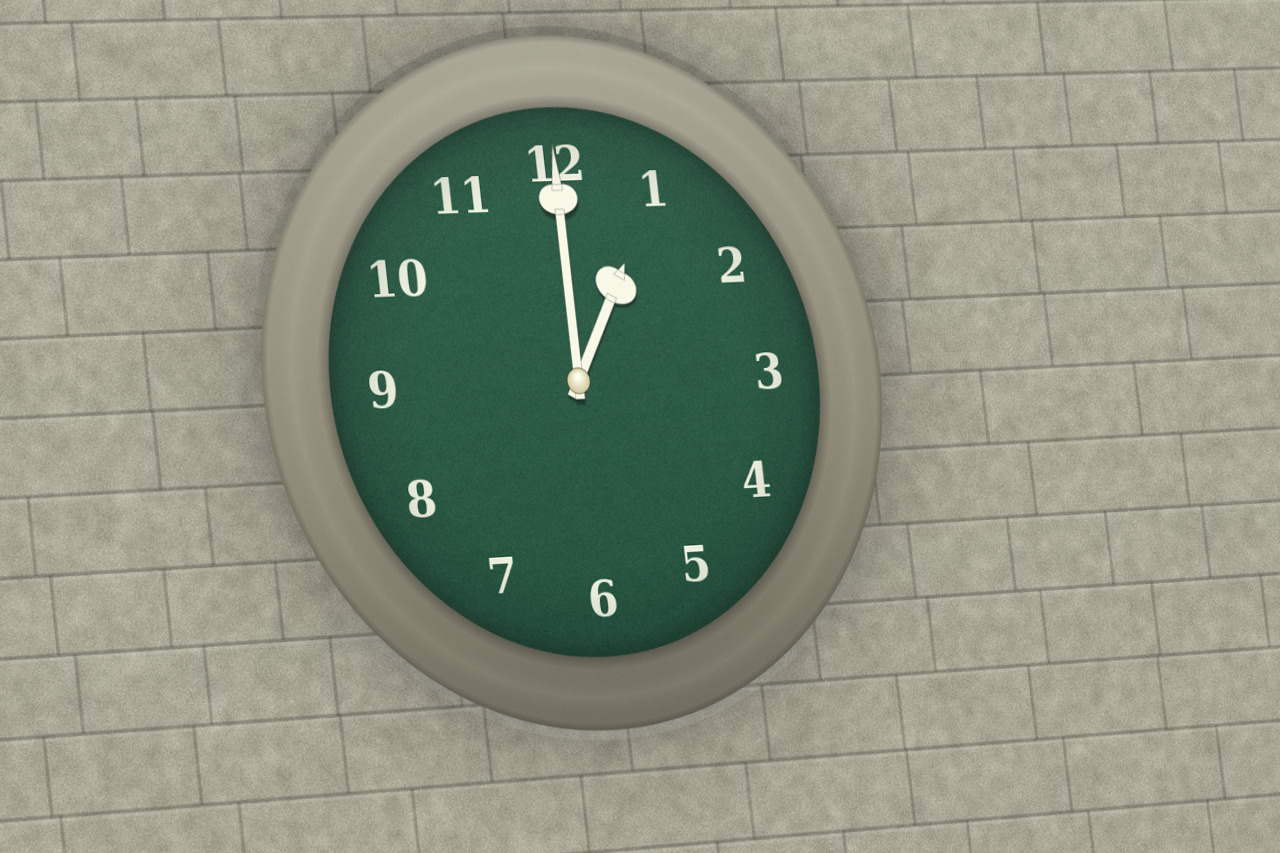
h=1 m=0
